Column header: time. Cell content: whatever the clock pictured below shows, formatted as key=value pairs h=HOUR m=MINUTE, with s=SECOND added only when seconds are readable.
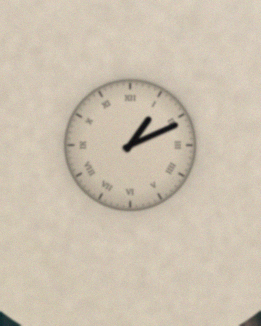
h=1 m=11
